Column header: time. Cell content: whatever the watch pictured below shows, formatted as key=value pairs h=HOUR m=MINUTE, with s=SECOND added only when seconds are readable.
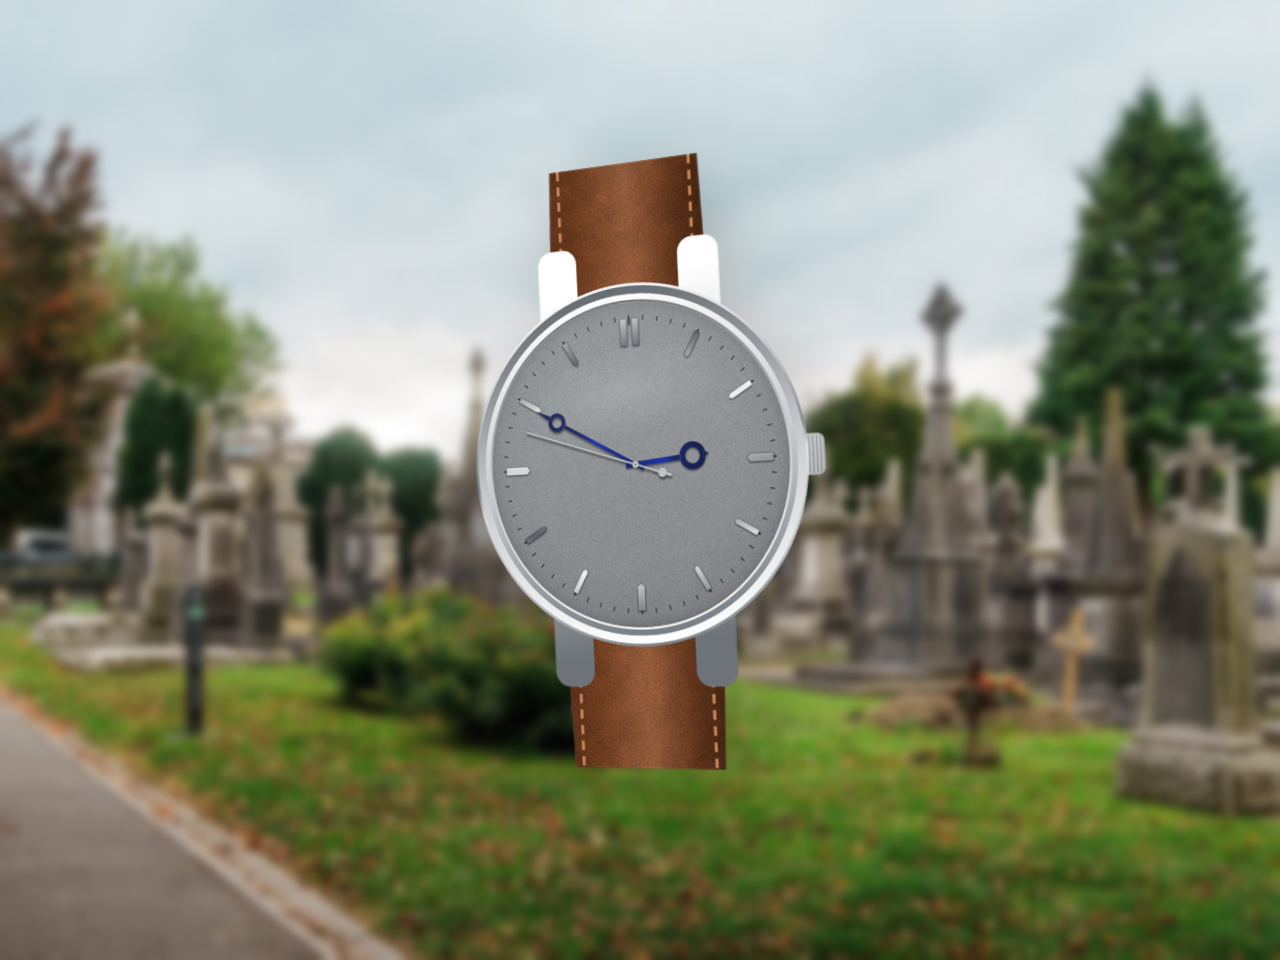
h=2 m=49 s=48
